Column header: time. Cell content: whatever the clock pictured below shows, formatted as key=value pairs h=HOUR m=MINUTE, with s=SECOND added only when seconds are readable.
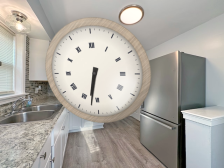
h=6 m=32
